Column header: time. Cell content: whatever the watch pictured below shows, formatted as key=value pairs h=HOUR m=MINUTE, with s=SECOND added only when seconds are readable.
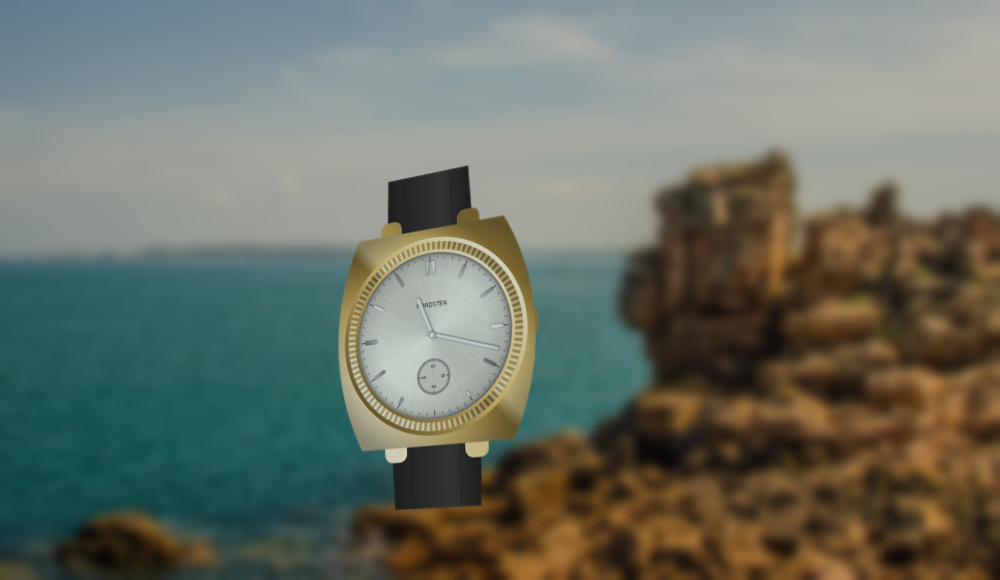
h=11 m=18
